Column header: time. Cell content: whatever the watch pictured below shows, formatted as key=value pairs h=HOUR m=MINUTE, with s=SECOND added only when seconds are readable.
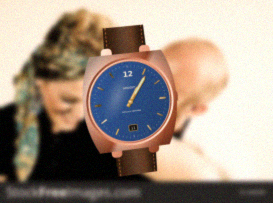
h=1 m=6
